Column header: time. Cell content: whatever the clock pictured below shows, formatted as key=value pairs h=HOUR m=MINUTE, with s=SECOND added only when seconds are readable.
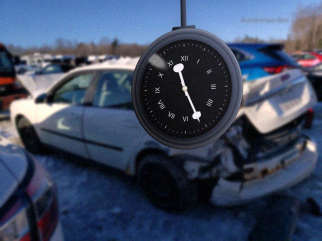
h=11 m=26
